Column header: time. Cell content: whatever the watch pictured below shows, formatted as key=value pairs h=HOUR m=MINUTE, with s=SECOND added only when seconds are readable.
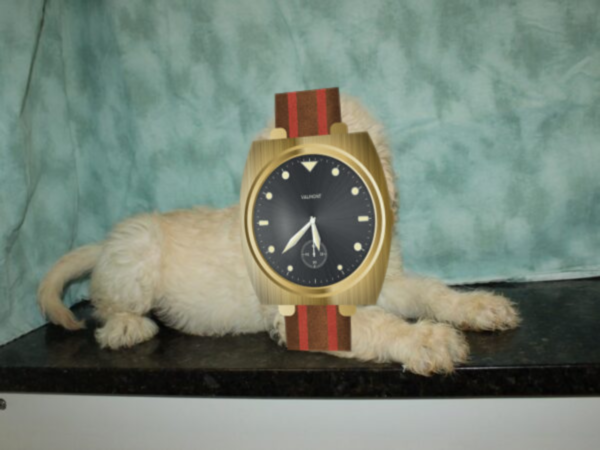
h=5 m=38
